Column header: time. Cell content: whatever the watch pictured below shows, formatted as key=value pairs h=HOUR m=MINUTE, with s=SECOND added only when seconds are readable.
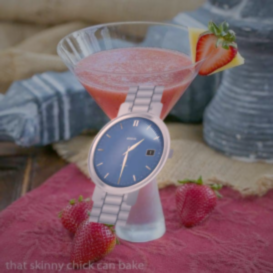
h=1 m=30
